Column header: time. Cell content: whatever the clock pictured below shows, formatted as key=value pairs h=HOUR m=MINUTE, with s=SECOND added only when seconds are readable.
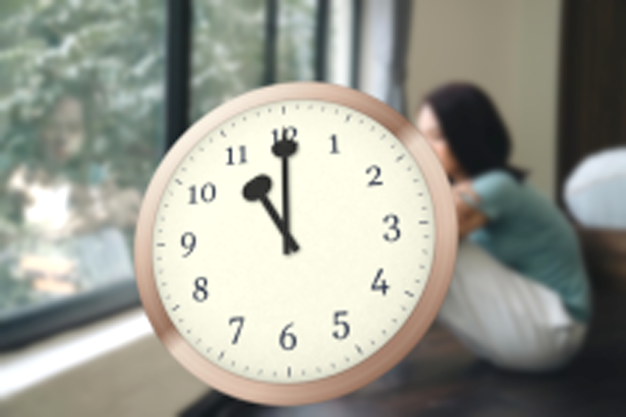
h=11 m=0
